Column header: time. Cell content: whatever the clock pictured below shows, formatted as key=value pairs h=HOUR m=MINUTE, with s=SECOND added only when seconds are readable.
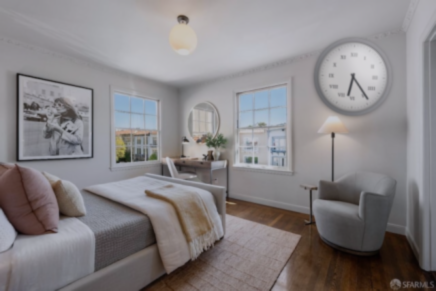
h=6 m=24
